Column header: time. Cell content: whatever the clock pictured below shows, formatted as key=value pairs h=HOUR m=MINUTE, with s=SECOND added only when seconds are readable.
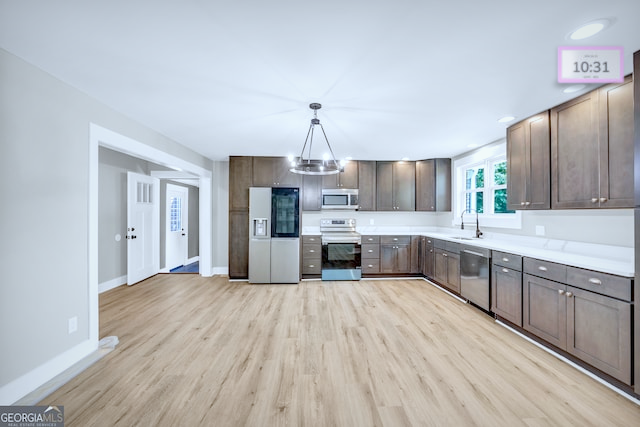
h=10 m=31
